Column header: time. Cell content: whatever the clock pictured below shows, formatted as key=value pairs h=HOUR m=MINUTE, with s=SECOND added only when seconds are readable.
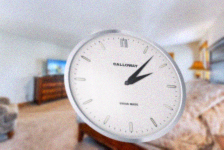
h=2 m=7
